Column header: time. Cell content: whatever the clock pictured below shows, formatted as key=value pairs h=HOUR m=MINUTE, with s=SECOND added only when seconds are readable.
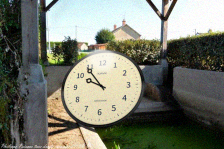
h=9 m=54
